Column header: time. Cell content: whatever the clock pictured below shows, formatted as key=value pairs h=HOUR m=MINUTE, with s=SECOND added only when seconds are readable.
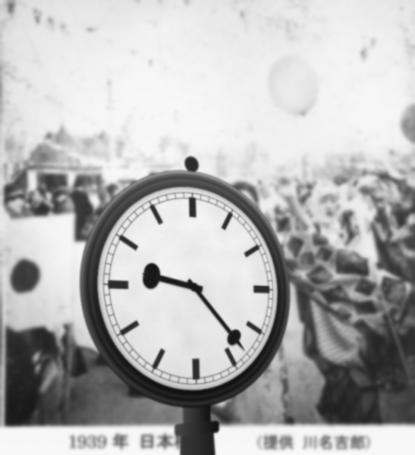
h=9 m=23
